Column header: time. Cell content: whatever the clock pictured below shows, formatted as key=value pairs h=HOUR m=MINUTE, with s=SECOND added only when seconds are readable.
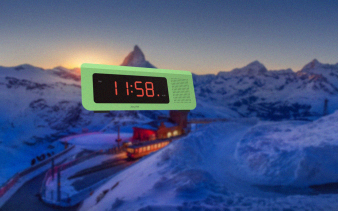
h=11 m=58
